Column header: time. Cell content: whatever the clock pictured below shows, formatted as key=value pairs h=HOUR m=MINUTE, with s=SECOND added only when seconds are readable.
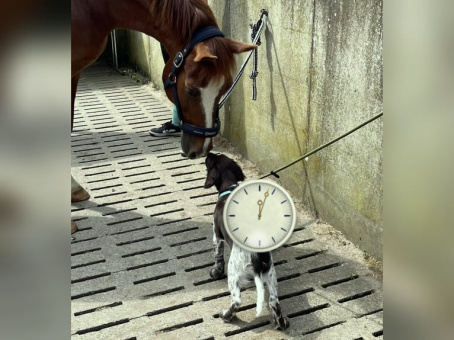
h=12 m=3
